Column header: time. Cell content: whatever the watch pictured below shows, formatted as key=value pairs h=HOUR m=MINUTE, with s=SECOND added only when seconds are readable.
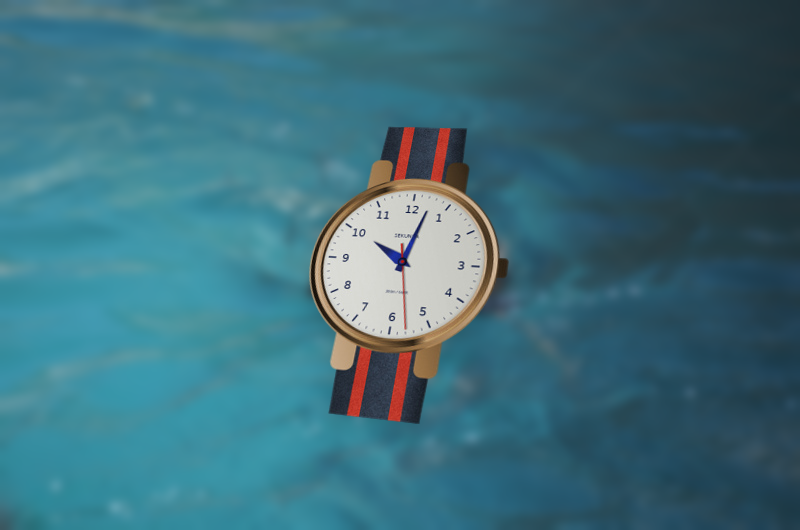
h=10 m=2 s=28
